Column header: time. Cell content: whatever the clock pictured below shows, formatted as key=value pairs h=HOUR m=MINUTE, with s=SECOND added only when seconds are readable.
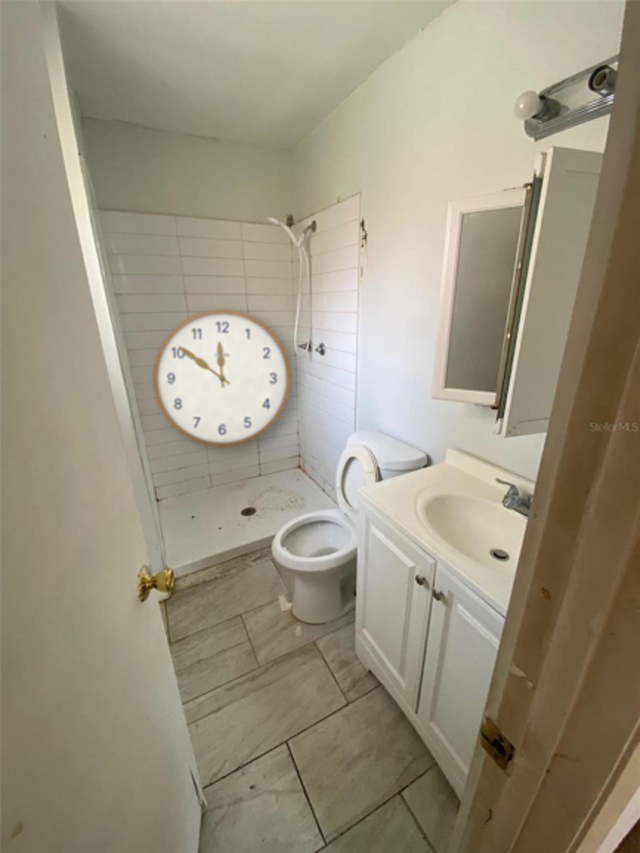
h=11 m=51
